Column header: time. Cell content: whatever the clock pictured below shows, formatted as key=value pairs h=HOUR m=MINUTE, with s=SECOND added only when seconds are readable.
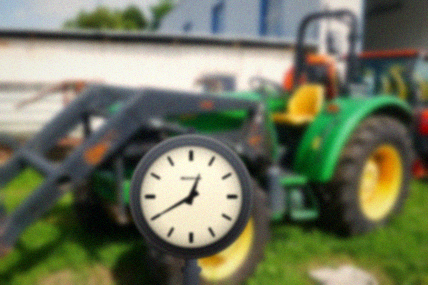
h=12 m=40
